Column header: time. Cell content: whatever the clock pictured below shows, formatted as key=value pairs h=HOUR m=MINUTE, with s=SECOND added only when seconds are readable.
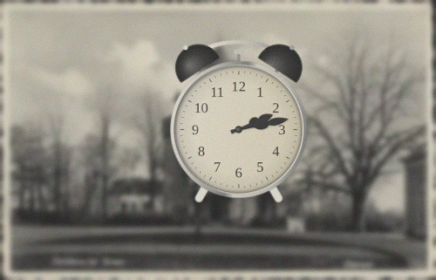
h=2 m=13
